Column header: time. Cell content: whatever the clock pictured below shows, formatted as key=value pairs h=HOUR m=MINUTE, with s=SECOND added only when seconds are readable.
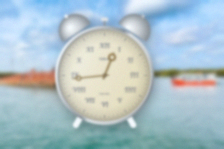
h=12 m=44
